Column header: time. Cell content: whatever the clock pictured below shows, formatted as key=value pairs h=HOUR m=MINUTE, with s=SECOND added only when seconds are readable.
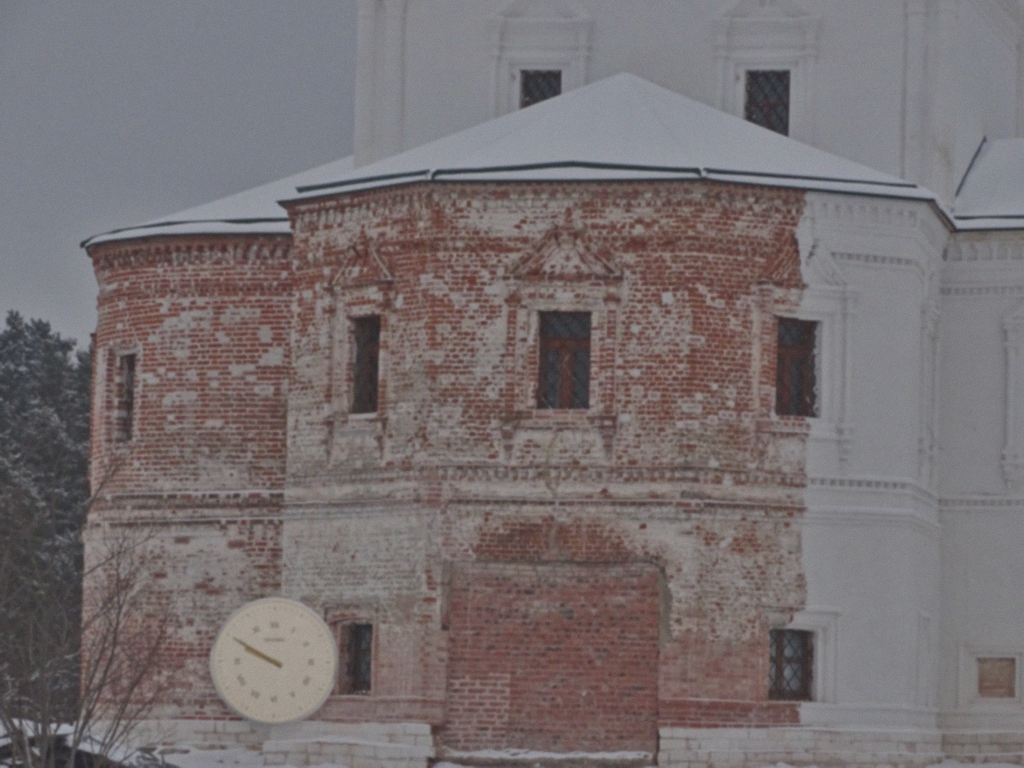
h=9 m=50
